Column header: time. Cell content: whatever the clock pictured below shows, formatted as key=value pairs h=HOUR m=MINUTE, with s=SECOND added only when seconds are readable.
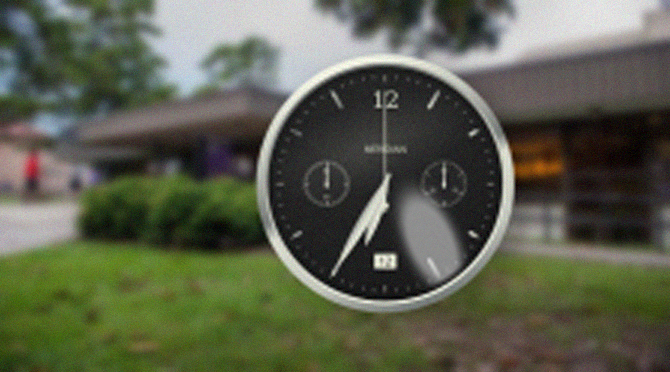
h=6 m=35
